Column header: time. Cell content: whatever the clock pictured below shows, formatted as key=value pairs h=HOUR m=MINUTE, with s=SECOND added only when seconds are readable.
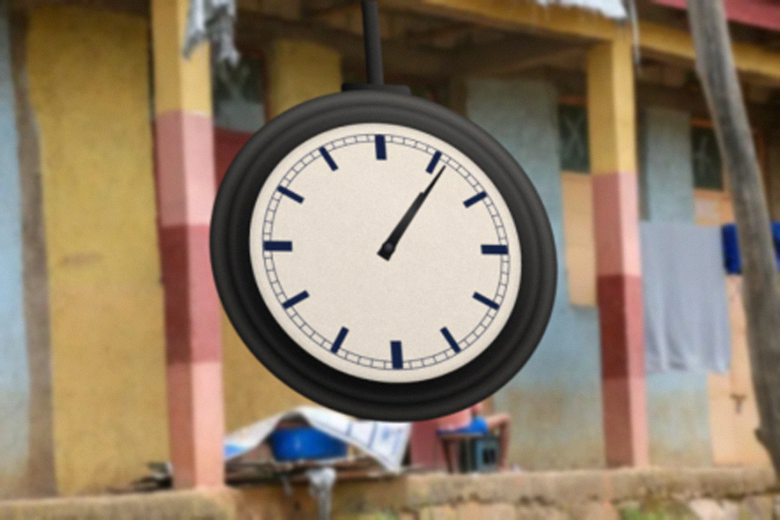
h=1 m=6
